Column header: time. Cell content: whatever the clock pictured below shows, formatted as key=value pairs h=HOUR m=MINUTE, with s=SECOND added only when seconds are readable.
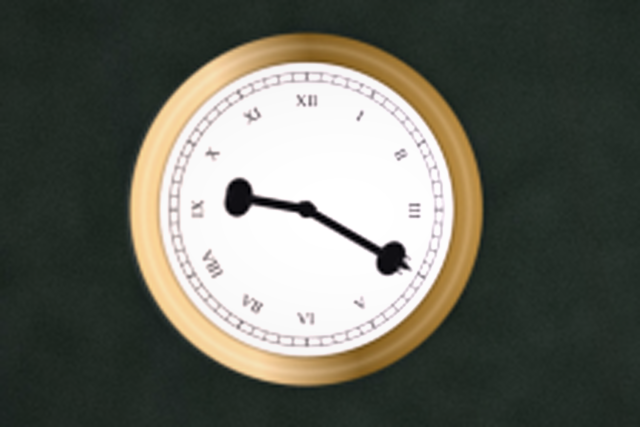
h=9 m=20
